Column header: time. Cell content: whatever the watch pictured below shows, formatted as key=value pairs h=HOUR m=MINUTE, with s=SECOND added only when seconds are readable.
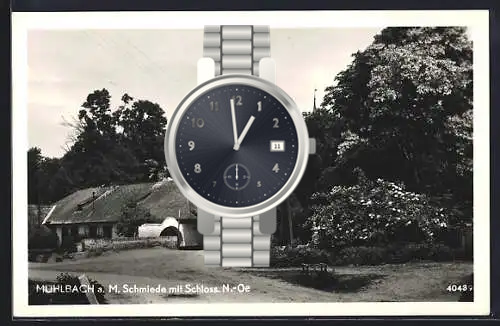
h=12 m=59
